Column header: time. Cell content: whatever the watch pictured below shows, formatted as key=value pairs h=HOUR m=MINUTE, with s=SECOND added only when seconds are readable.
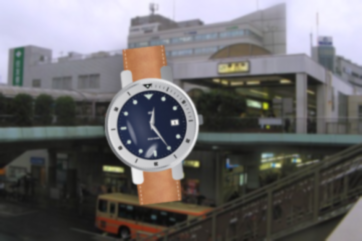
h=12 m=25
